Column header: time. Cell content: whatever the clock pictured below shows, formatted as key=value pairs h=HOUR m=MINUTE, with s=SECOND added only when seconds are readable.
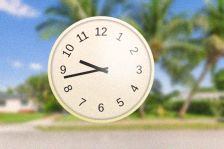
h=9 m=43
